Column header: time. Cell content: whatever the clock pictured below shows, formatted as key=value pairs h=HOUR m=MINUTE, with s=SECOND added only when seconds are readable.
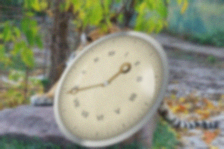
h=1 m=44
